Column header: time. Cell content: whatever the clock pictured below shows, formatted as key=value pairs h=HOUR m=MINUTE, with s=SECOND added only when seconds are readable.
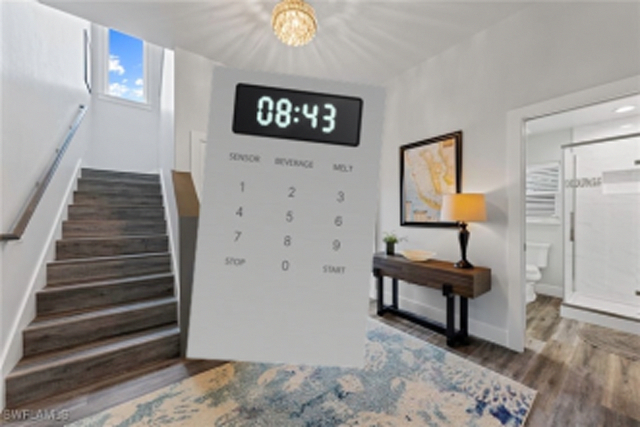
h=8 m=43
